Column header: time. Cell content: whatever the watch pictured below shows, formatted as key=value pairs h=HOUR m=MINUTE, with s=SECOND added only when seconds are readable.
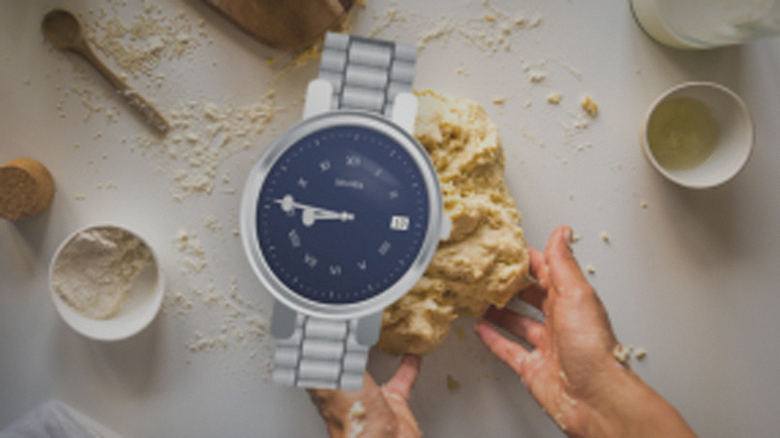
h=8 m=46
